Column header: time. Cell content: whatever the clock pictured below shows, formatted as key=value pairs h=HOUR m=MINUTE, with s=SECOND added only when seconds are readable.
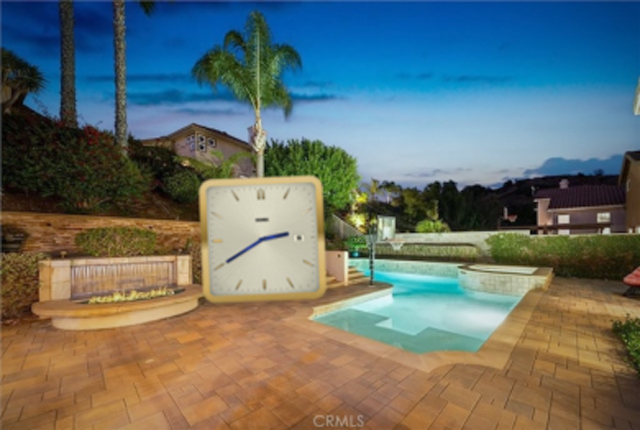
h=2 m=40
